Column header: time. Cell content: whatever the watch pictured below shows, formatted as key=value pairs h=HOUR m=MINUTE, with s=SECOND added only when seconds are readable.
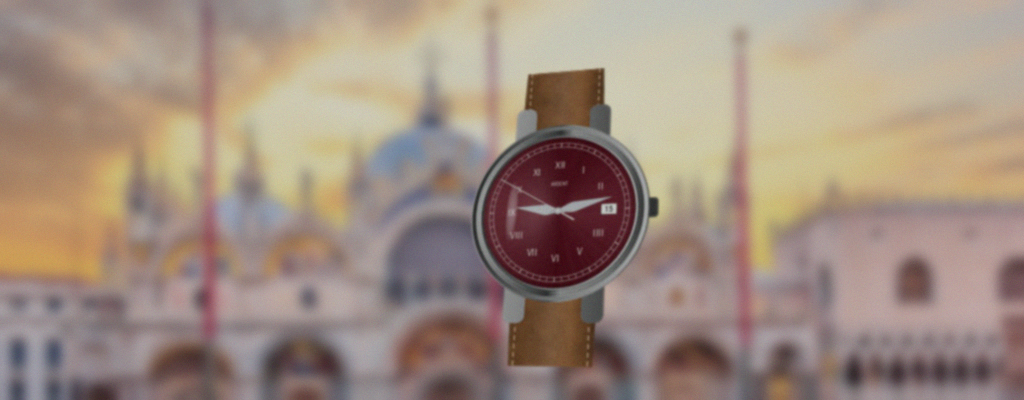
h=9 m=12 s=50
